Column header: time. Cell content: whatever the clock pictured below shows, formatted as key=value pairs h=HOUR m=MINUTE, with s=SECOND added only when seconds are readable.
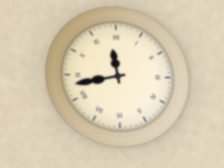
h=11 m=43
